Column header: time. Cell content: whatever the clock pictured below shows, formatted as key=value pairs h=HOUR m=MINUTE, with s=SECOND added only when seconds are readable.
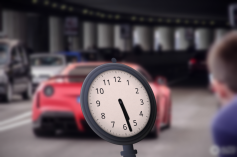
h=5 m=28
